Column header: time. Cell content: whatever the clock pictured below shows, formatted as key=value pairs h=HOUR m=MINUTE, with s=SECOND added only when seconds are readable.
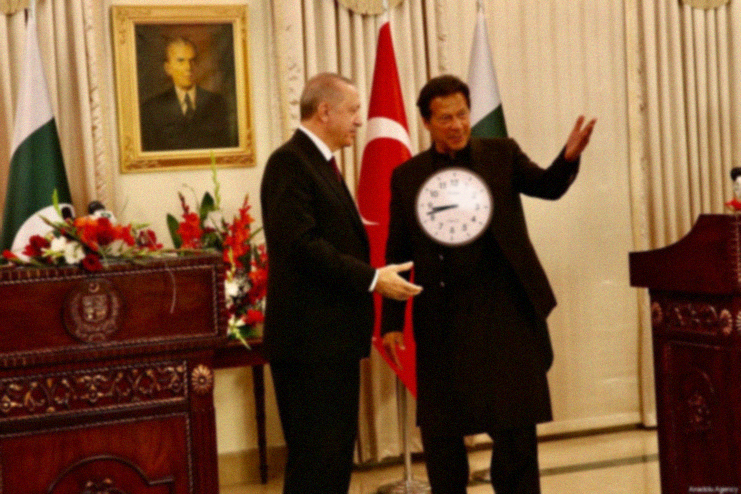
h=8 m=42
